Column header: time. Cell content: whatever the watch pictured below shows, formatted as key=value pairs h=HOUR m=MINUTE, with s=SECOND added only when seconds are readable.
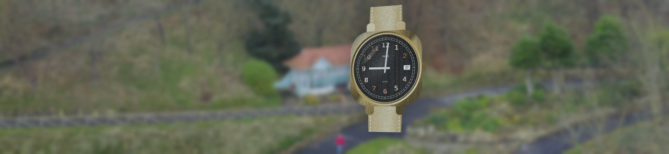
h=9 m=1
